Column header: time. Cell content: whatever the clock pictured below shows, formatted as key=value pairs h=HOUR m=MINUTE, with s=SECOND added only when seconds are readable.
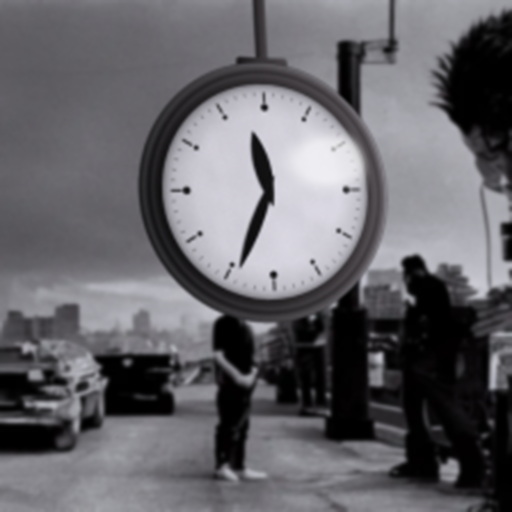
h=11 m=34
